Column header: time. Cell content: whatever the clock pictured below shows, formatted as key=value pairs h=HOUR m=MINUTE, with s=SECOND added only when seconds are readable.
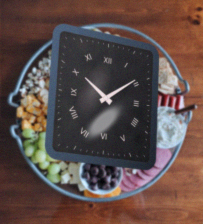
h=10 m=9
